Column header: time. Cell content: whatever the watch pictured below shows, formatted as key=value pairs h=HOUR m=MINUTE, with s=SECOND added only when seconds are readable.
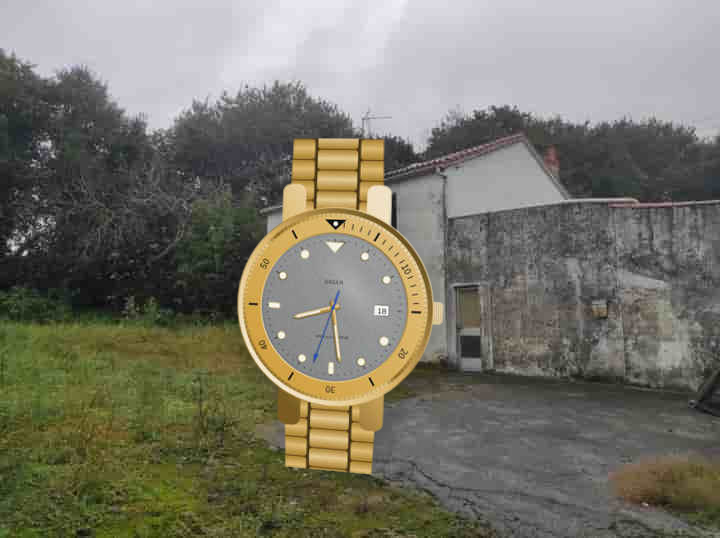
h=8 m=28 s=33
